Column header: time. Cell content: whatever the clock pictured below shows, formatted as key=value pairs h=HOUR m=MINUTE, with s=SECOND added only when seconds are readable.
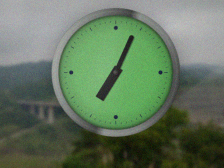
h=7 m=4
